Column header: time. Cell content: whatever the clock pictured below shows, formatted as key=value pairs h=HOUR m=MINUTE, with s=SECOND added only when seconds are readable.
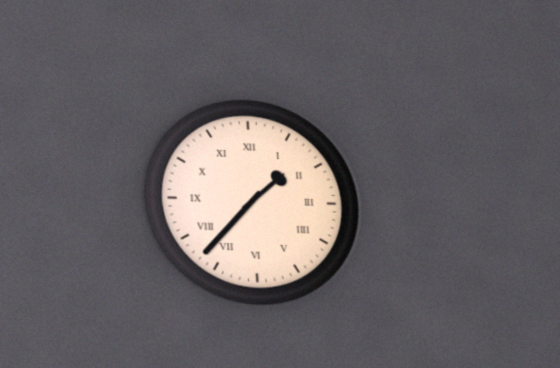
h=1 m=37
